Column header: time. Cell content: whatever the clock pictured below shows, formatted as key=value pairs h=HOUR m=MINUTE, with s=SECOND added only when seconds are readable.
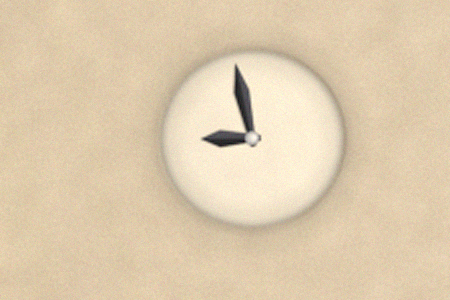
h=8 m=58
